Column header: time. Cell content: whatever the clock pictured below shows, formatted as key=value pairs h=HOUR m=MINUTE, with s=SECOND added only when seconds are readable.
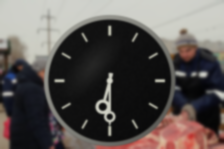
h=6 m=30
